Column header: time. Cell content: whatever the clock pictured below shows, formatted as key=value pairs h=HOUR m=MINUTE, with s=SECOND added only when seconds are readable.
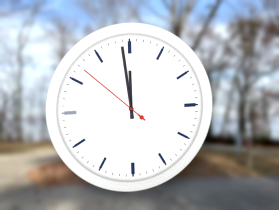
h=11 m=58 s=52
